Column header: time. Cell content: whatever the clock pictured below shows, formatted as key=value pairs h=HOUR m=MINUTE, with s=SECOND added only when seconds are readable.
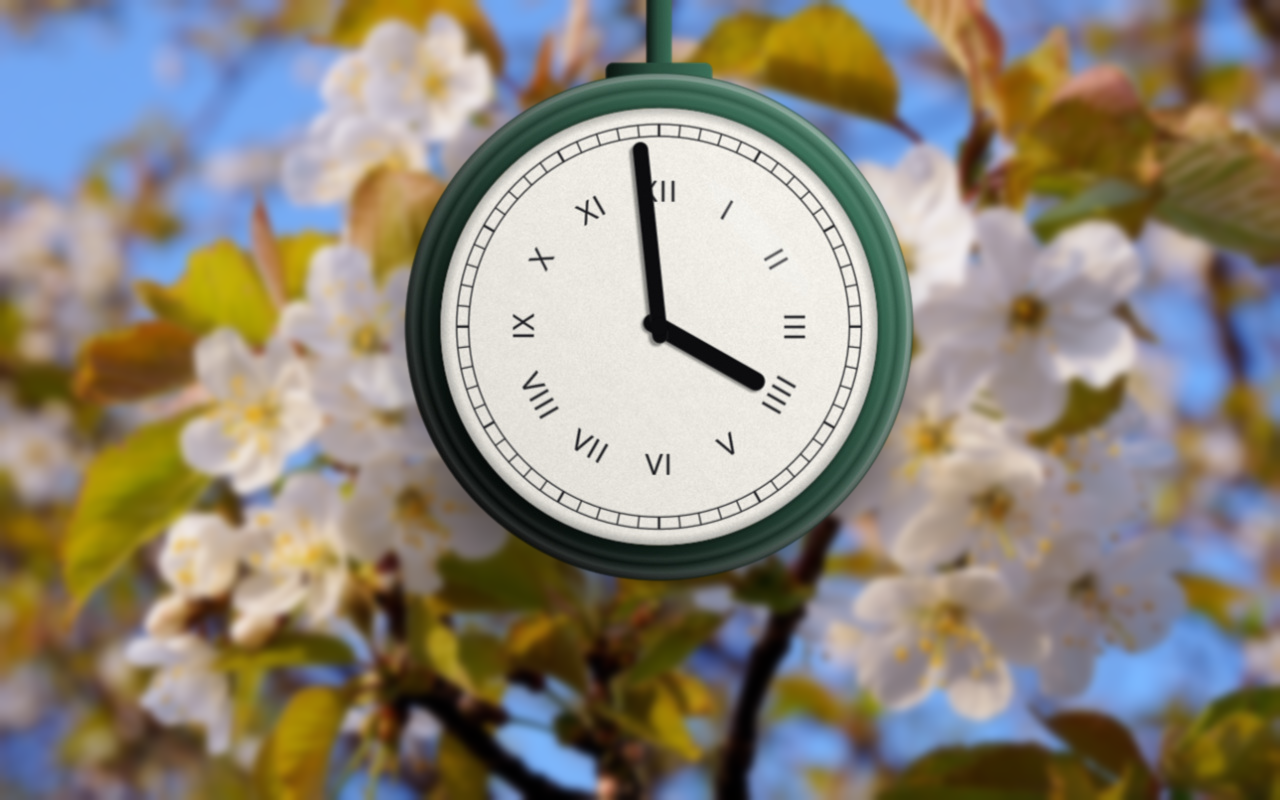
h=3 m=59
